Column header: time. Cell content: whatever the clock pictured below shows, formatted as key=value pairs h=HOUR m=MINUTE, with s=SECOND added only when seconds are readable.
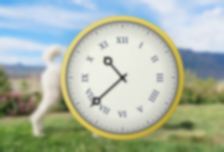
h=10 m=38
